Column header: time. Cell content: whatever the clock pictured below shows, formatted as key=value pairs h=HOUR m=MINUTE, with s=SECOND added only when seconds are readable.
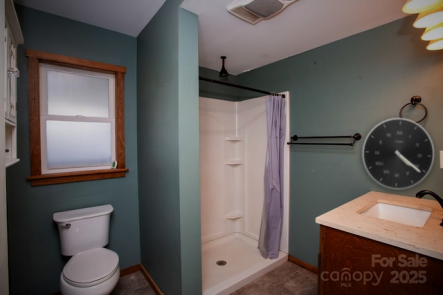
h=4 m=21
